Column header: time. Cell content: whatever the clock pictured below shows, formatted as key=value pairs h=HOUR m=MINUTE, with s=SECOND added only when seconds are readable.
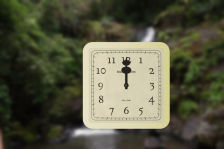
h=12 m=0
